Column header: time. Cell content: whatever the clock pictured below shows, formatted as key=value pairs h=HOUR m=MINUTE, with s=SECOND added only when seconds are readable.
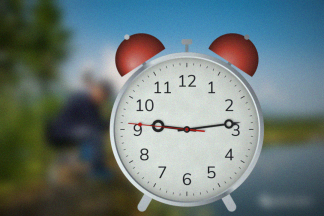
h=9 m=13 s=46
